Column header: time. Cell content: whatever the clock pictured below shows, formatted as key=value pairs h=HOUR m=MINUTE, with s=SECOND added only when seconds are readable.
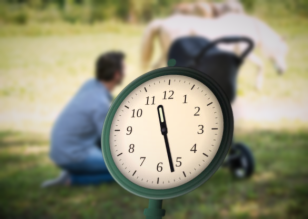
h=11 m=27
